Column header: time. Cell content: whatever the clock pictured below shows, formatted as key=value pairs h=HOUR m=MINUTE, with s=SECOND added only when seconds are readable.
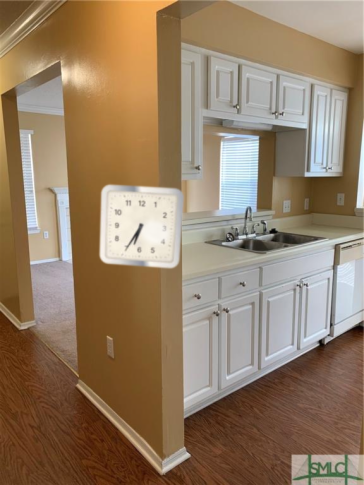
h=6 m=35
